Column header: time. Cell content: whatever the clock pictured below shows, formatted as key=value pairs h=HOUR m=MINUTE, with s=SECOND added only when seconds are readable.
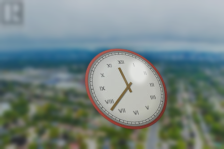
h=11 m=38
